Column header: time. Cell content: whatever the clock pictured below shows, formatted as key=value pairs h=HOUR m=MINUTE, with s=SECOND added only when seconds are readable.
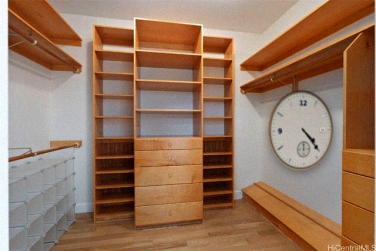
h=4 m=23
